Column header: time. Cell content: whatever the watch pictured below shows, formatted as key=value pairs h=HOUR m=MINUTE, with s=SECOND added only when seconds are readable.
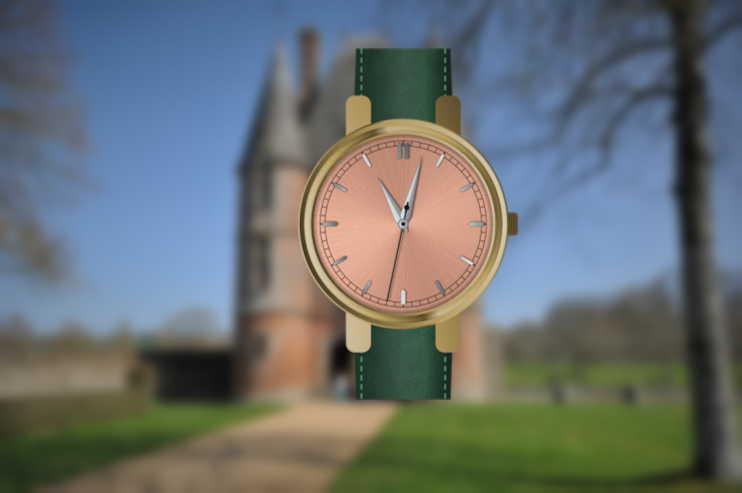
h=11 m=2 s=32
